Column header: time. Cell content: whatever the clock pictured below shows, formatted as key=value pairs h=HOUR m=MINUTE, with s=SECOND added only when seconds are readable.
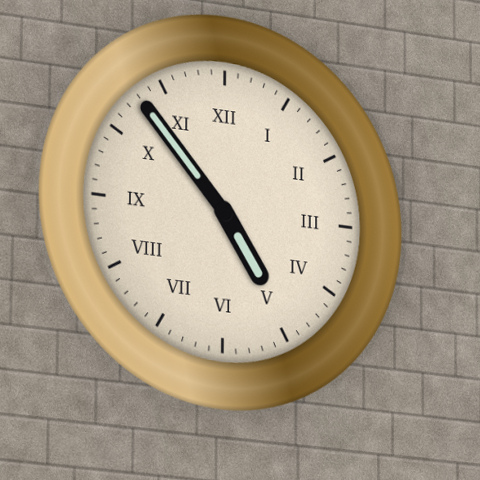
h=4 m=53
